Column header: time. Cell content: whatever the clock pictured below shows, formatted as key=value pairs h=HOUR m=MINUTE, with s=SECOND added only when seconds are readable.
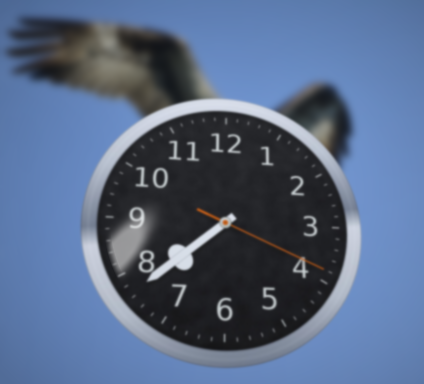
h=7 m=38 s=19
